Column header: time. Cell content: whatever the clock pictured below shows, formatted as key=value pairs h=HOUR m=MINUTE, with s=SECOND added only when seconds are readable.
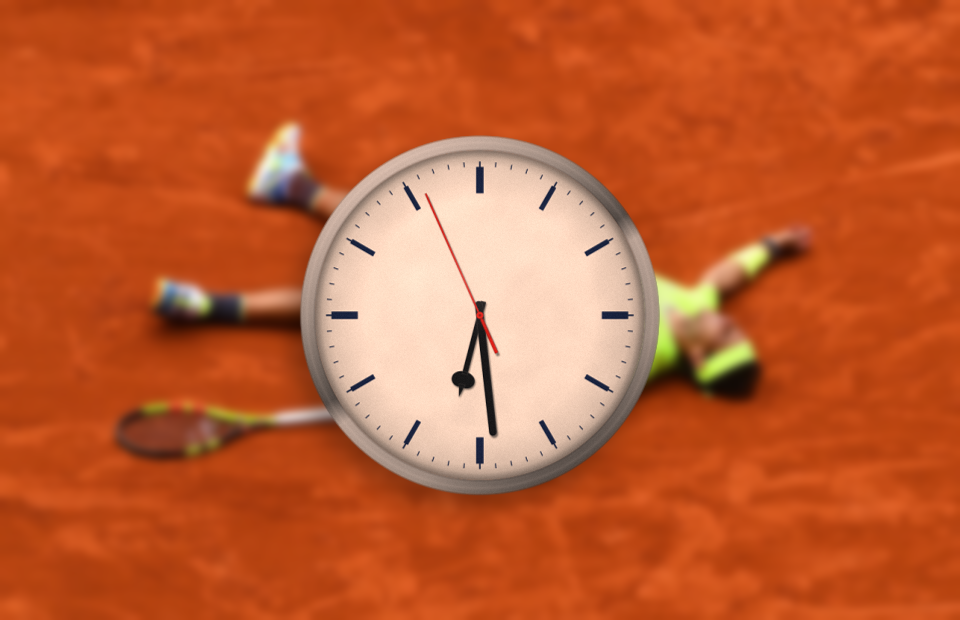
h=6 m=28 s=56
